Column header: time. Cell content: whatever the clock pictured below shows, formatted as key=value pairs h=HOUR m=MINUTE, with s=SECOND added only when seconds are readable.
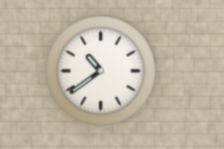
h=10 m=39
